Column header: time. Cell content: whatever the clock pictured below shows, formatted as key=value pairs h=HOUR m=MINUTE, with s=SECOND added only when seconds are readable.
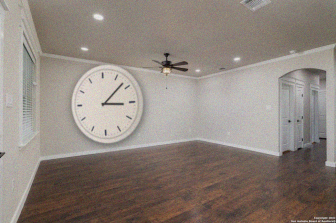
h=3 m=8
